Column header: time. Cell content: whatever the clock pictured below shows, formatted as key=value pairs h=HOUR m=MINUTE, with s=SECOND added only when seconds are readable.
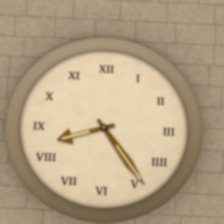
h=8 m=24
